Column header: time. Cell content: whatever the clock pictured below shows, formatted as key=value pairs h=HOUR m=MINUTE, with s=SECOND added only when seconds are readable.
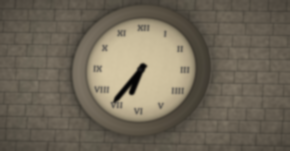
h=6 m=36
